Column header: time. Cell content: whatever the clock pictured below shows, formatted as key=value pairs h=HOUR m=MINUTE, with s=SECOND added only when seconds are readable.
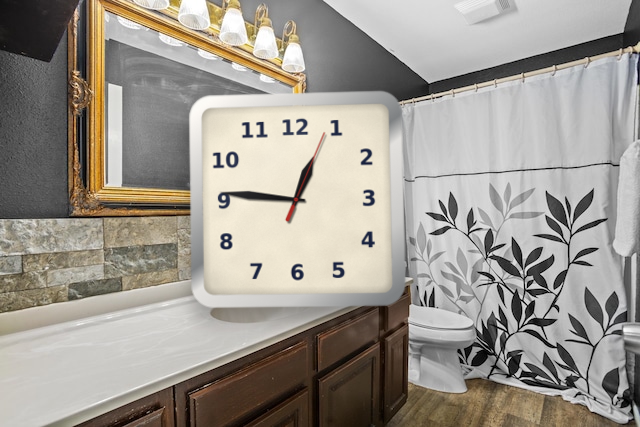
h=12 m=46 s=4
